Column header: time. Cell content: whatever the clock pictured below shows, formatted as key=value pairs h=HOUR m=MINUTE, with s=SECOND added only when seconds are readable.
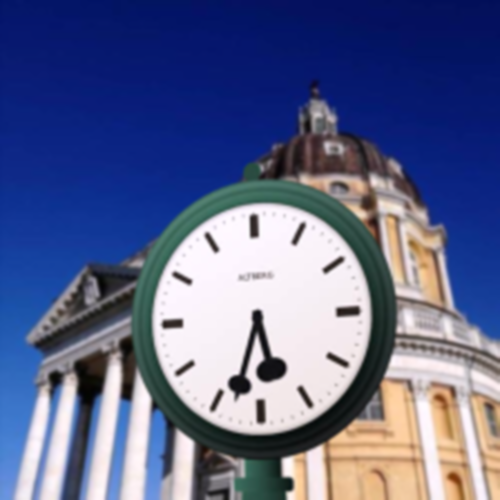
h=5 m=33
